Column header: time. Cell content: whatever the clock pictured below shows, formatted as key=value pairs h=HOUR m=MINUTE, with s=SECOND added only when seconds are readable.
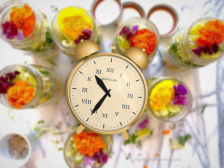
h=10 m=35
